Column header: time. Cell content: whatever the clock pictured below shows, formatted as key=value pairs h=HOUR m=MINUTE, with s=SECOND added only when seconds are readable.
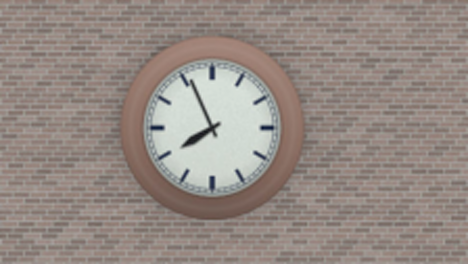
h=7 m=56
